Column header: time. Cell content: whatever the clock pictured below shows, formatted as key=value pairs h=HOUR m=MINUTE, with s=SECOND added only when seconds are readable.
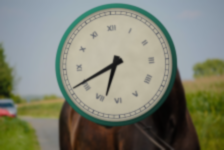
h=6 m=41
